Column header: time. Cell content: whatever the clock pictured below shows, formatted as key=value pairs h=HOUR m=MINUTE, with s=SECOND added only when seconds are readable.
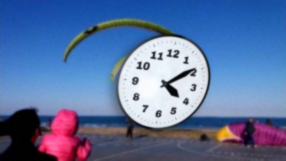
h=4 m=9
